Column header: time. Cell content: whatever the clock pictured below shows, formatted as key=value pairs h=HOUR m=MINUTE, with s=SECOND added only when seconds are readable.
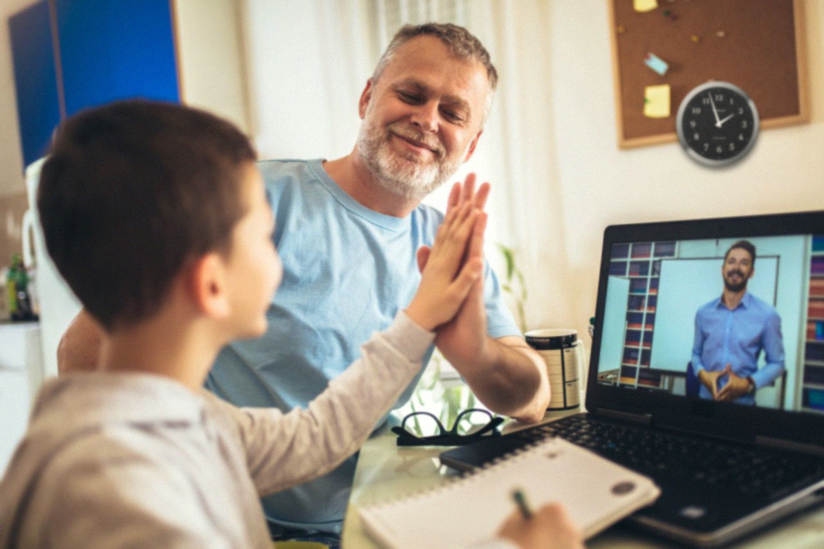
h=1 m=57
